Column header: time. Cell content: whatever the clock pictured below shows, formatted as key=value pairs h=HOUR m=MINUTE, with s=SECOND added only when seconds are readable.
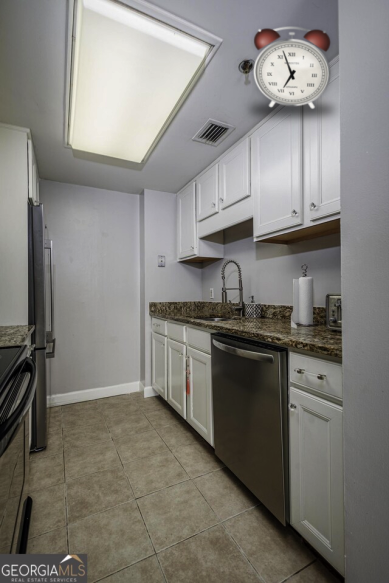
h=6 m=57
